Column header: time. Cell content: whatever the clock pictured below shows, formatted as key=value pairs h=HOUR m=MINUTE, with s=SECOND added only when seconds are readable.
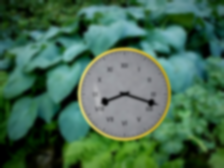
h=8 m=18
